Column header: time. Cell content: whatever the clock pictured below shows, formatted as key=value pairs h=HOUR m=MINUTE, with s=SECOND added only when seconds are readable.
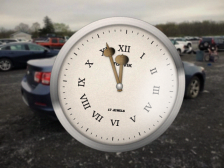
h=11 m=56
